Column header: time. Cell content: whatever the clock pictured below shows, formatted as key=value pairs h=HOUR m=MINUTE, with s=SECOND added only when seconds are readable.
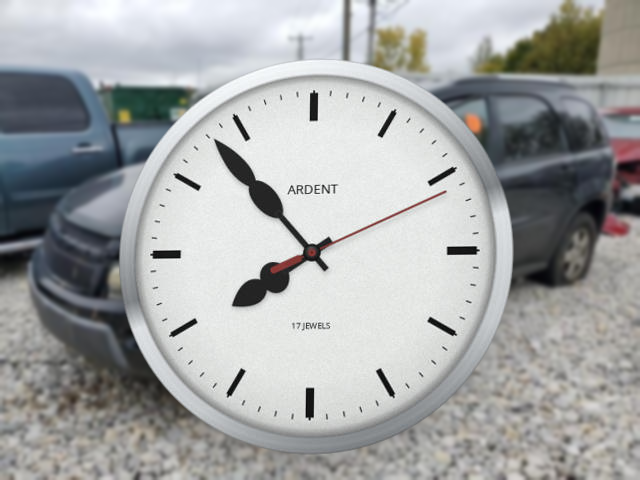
h=7 m=53 s=11
